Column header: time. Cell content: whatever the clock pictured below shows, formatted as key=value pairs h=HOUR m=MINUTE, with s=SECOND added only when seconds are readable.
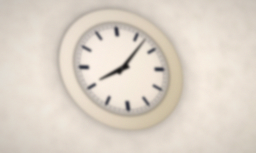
h=8 m=7
